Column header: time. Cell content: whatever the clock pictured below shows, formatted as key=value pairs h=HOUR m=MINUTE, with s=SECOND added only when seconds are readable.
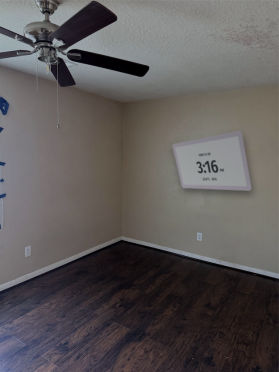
h=3 m=16
